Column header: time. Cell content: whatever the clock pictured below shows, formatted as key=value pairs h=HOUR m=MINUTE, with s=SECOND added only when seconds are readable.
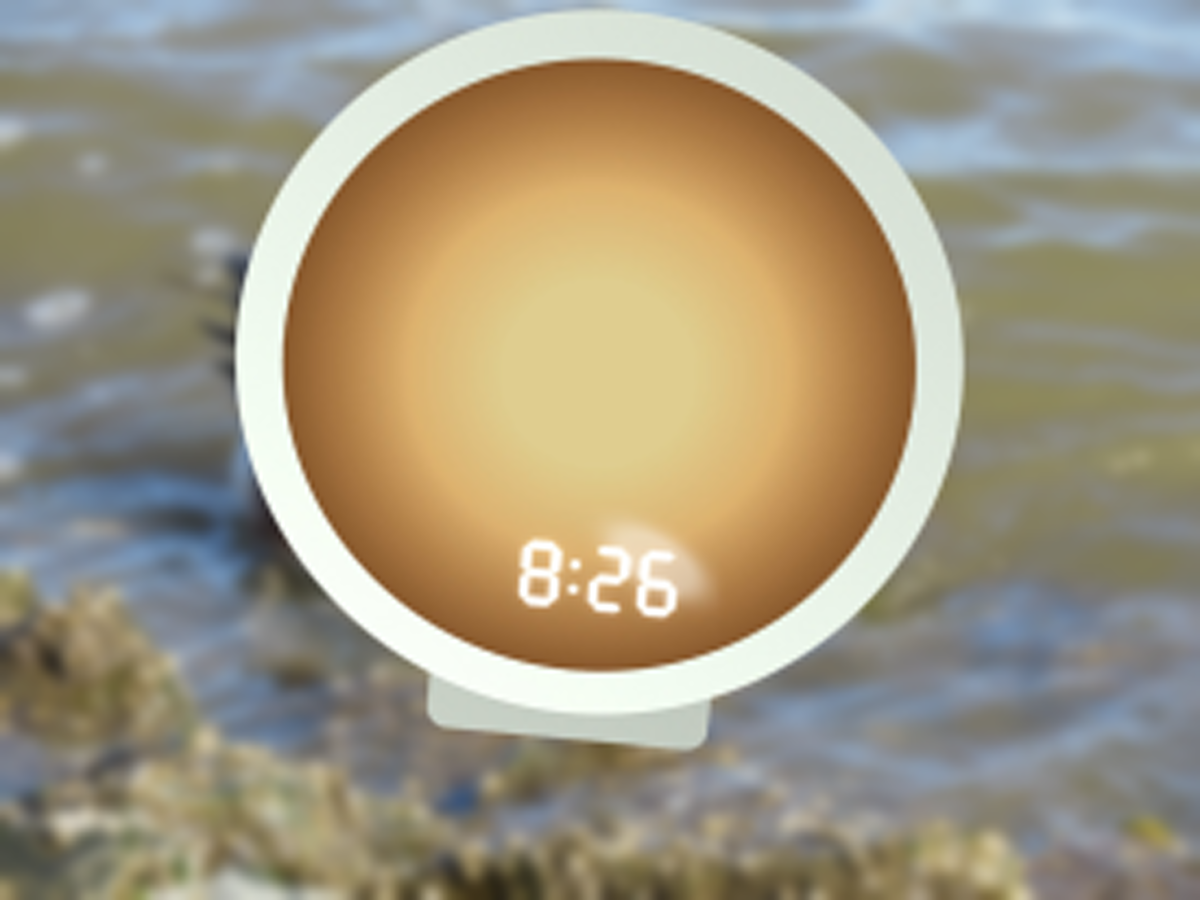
h=8 m=26
